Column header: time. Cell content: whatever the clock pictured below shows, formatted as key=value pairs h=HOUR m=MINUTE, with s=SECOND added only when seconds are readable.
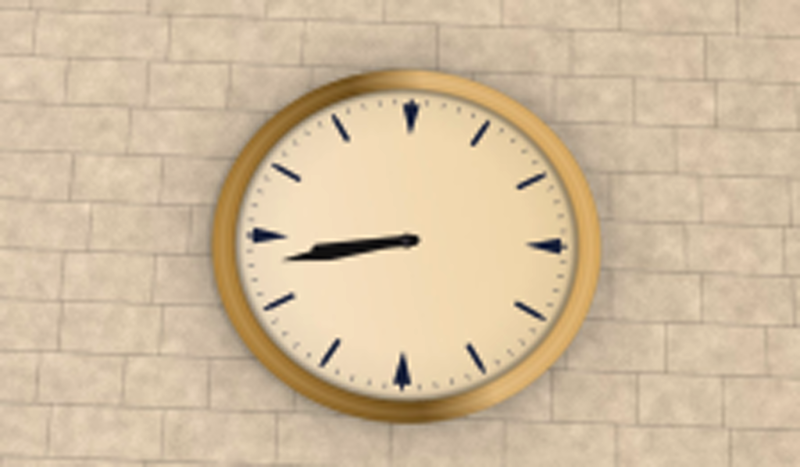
h=8 m=43
